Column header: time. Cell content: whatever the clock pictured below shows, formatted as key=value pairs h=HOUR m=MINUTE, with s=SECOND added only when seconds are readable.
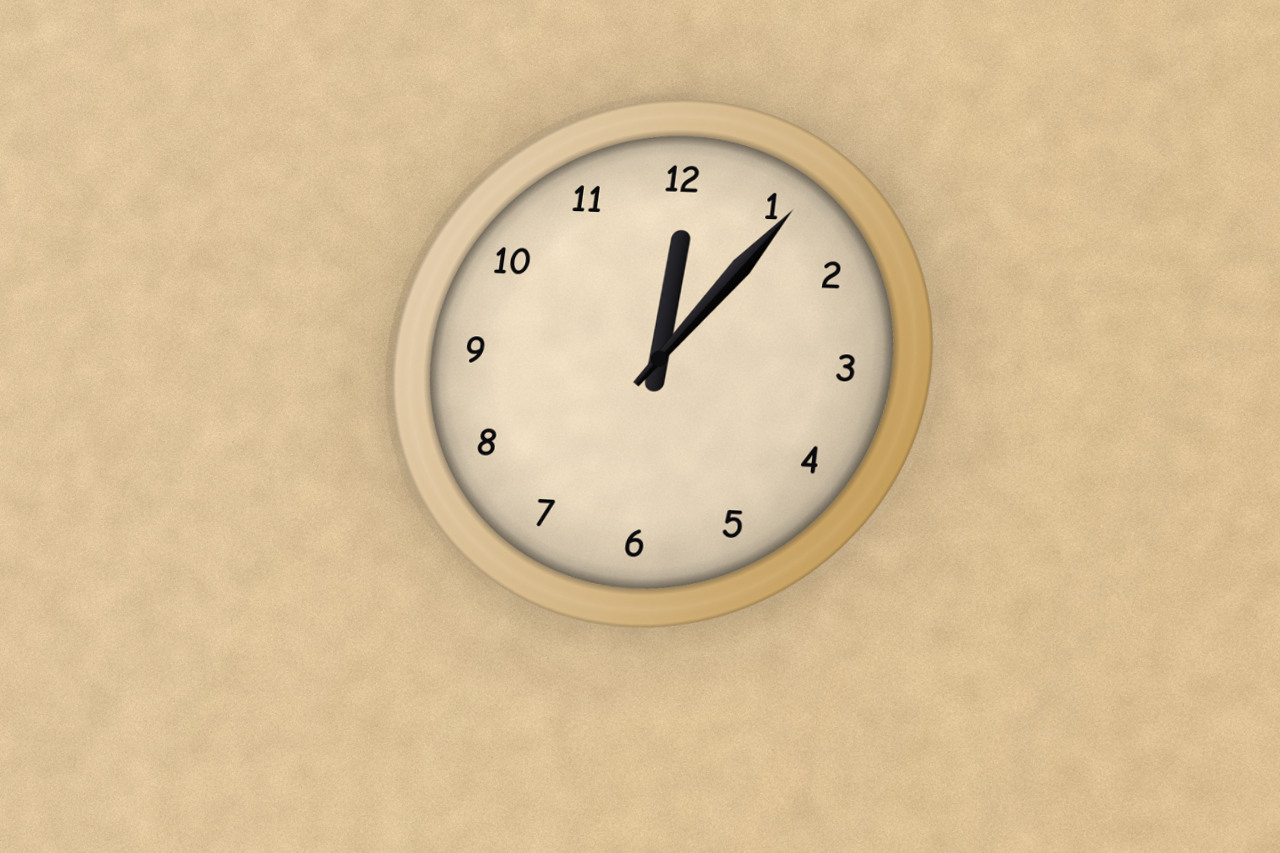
h=12 m=6
